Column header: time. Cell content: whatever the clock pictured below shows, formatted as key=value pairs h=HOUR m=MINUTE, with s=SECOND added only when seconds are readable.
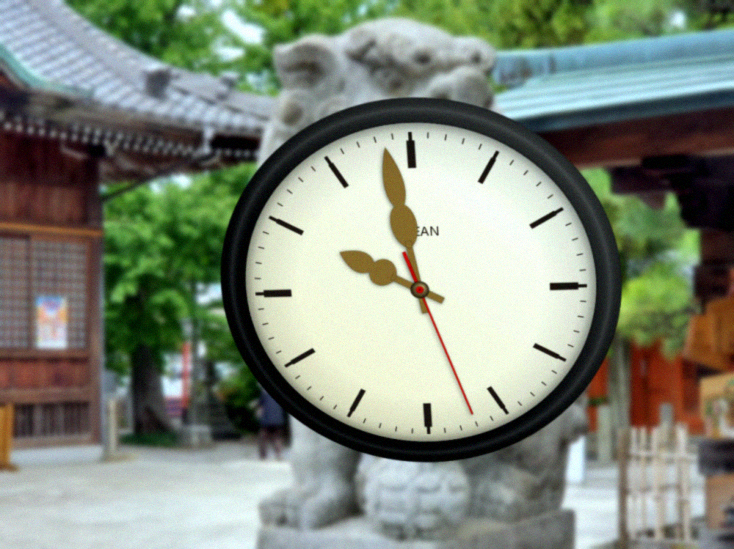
h=9 m=58 s=27
